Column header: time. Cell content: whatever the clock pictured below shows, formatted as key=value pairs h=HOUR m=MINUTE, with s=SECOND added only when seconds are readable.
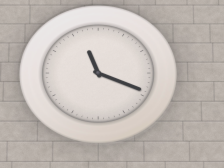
h=11 m=19
